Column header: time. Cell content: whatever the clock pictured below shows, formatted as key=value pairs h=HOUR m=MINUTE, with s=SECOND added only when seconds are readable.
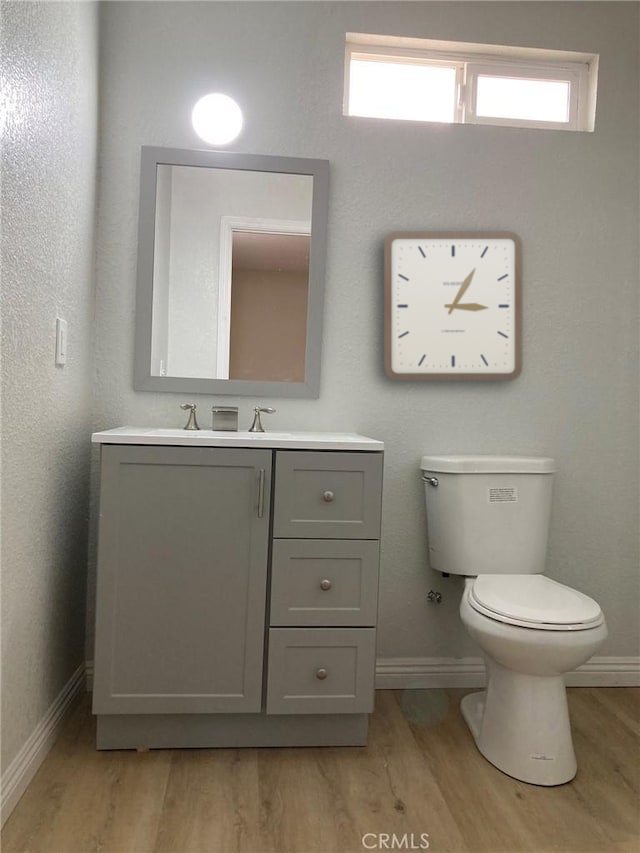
h=3 m=5
